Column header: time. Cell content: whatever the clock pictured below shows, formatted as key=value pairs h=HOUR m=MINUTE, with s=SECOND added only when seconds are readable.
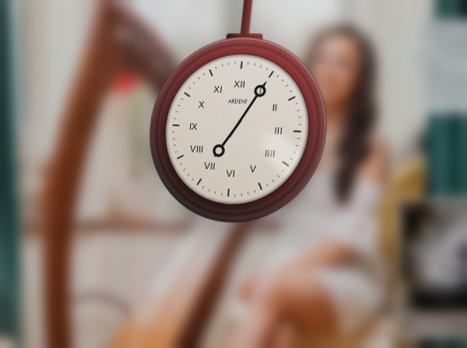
h=7 m=5
